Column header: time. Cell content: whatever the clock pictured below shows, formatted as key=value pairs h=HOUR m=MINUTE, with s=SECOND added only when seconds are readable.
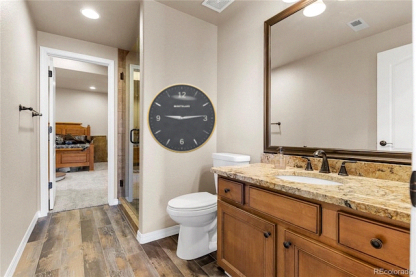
h=9 m=14
